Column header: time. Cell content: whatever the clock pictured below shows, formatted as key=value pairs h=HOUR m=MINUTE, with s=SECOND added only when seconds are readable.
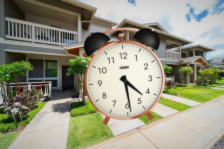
h=4 m=29
